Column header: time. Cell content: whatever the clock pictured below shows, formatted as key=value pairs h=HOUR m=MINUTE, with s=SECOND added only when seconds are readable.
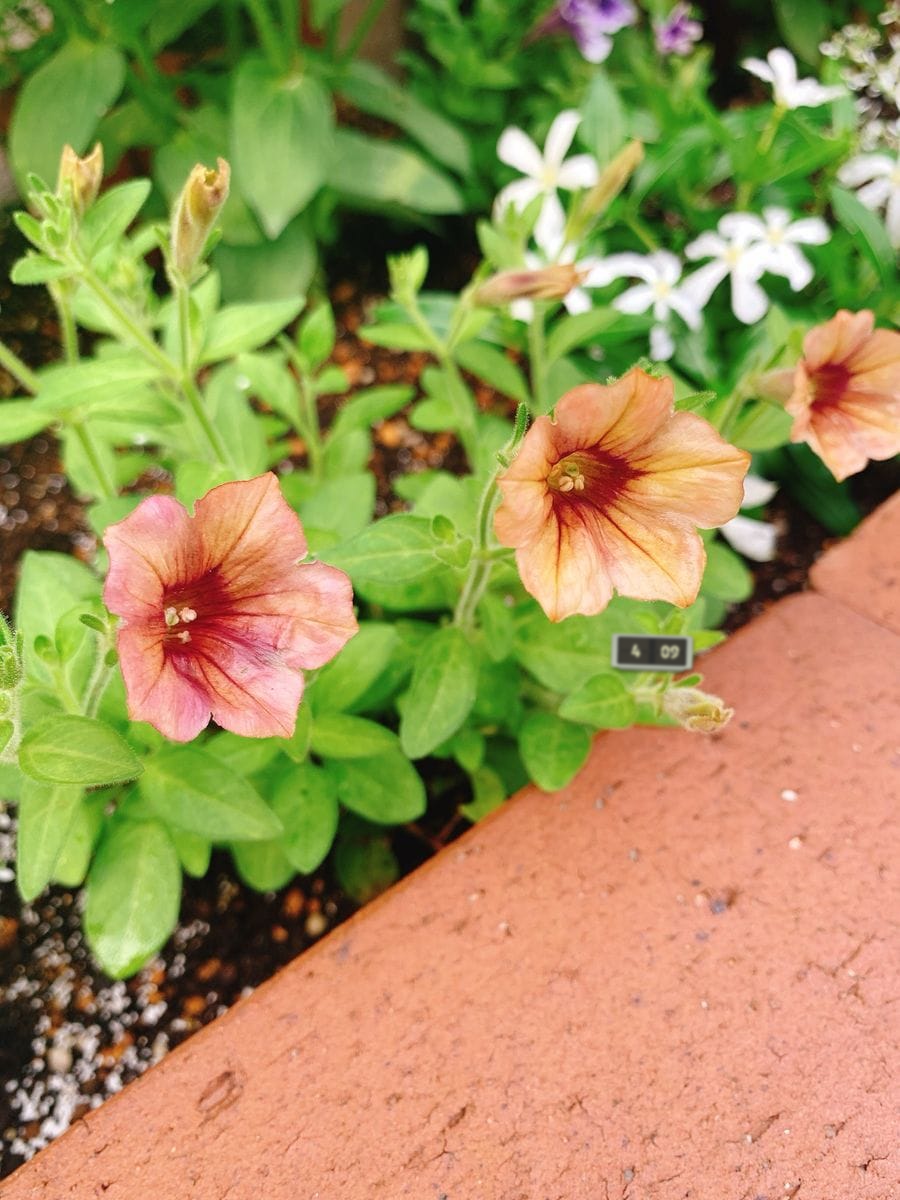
h=4 m=9
